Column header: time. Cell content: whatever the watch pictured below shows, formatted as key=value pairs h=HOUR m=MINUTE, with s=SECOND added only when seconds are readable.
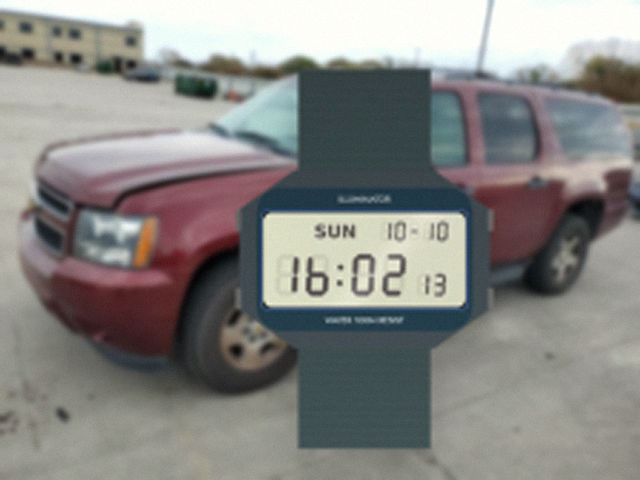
h=16 m=2 s=13
